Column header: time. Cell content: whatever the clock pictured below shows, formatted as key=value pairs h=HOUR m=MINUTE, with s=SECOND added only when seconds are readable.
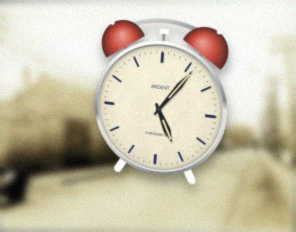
h=5 m=6
